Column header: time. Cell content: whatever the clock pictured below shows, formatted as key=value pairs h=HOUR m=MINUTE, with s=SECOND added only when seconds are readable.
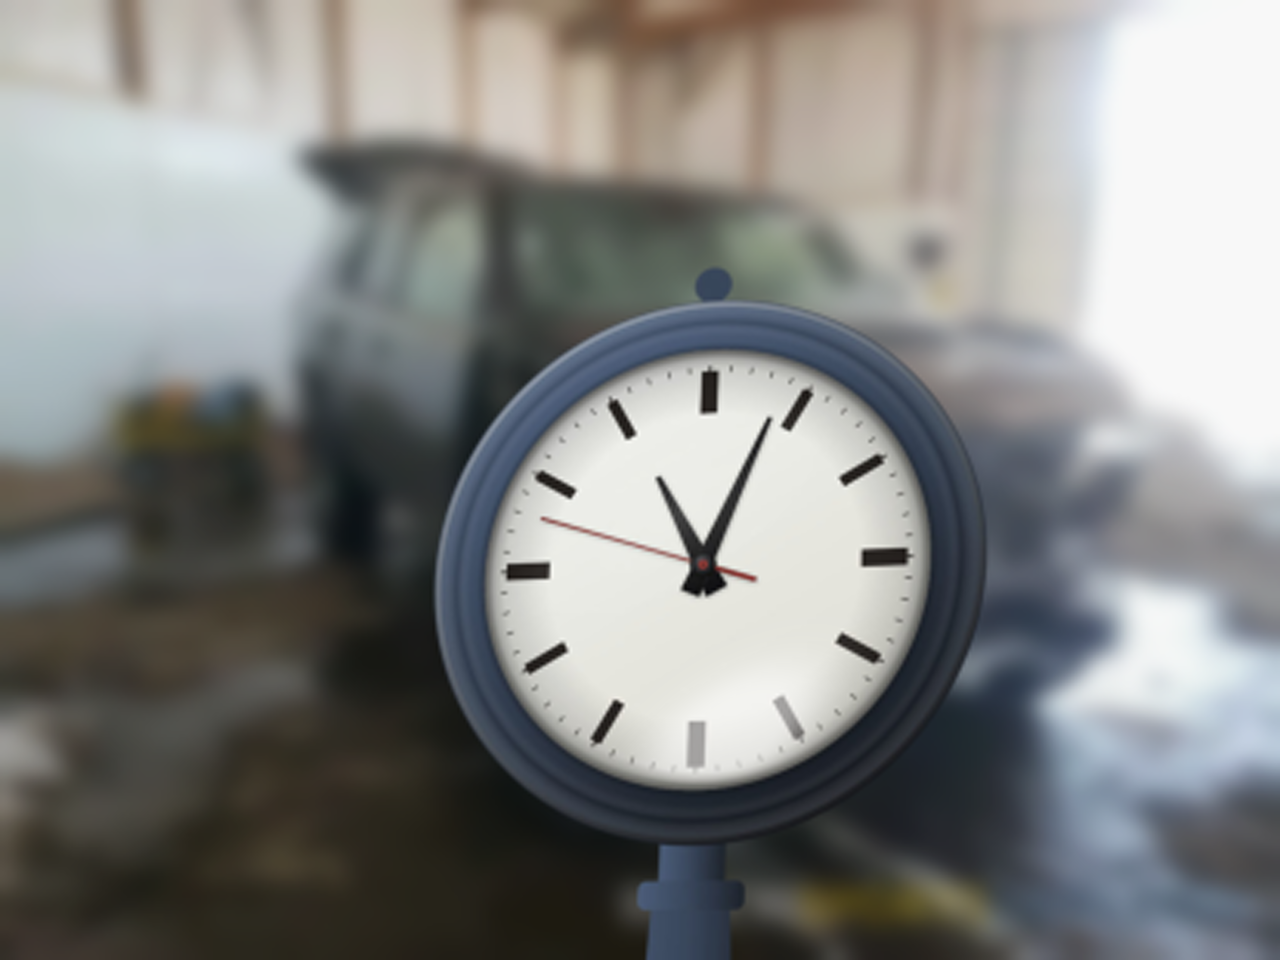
h=11 m=3 s=48
